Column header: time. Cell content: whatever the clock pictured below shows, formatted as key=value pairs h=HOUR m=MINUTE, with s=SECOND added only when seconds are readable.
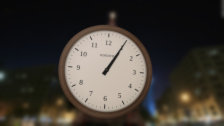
h=1 m=5
